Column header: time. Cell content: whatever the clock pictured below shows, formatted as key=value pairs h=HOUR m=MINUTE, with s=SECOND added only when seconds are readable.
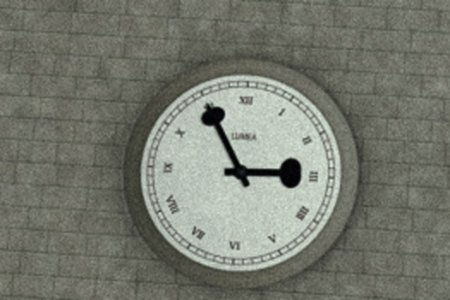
h=2 m=55
